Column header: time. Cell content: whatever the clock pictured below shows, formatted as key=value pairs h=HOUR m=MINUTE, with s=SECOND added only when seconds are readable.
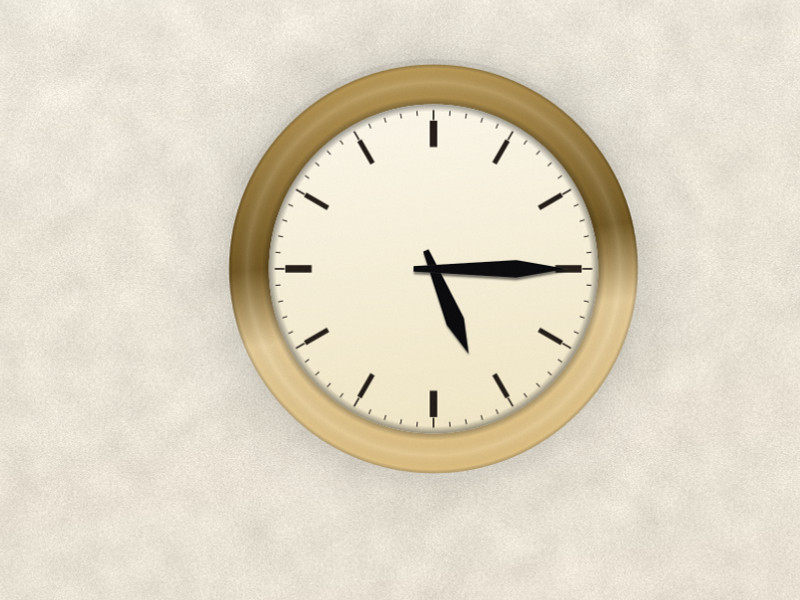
h=5 m=15
